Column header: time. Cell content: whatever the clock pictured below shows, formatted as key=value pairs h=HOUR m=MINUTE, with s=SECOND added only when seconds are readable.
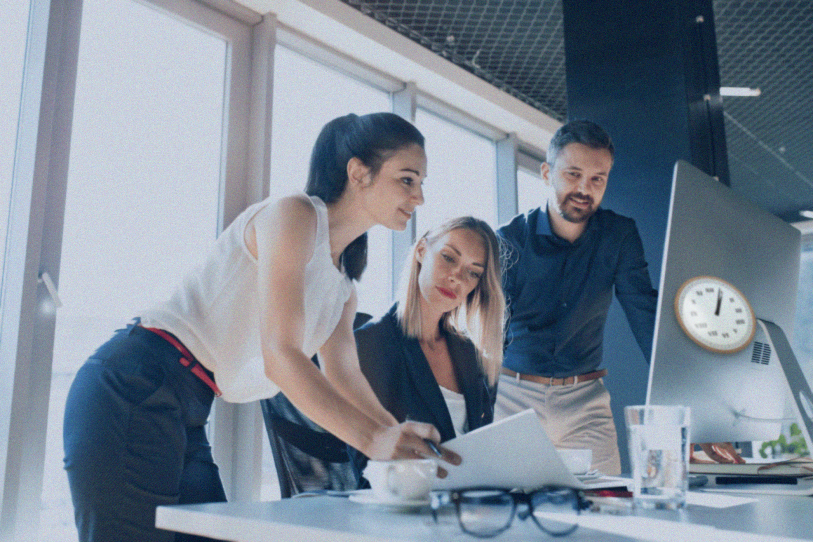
h=1 m=4
